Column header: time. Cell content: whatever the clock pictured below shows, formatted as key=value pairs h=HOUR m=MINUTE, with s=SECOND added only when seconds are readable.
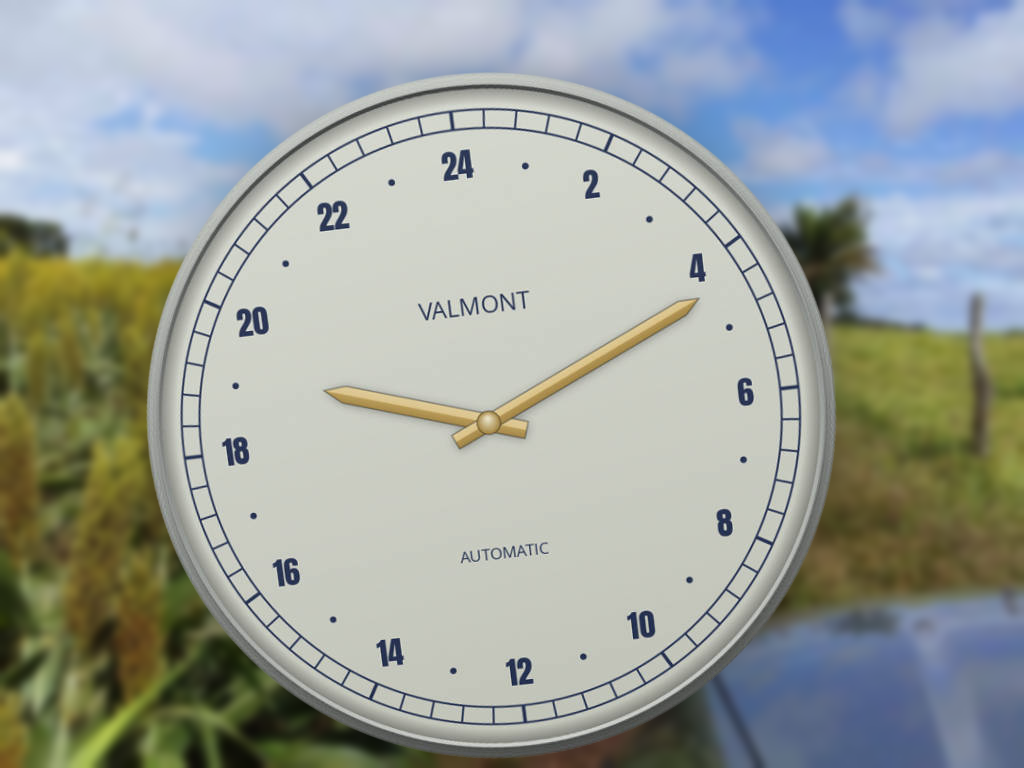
h=19 m=11
